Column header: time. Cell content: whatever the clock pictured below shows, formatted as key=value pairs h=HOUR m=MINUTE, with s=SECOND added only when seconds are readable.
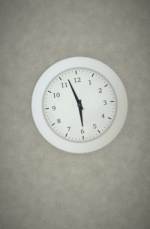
h=5 m=57
